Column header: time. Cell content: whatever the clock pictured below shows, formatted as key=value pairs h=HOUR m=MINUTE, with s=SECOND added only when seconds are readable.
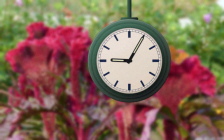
h=9 m=5
